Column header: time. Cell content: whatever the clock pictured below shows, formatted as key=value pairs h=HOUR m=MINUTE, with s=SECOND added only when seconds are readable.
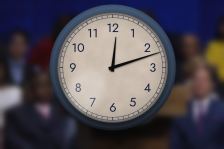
h=12 m=12
